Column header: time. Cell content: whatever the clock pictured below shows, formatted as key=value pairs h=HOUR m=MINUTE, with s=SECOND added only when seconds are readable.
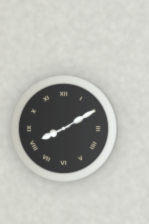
h=8 m=10
